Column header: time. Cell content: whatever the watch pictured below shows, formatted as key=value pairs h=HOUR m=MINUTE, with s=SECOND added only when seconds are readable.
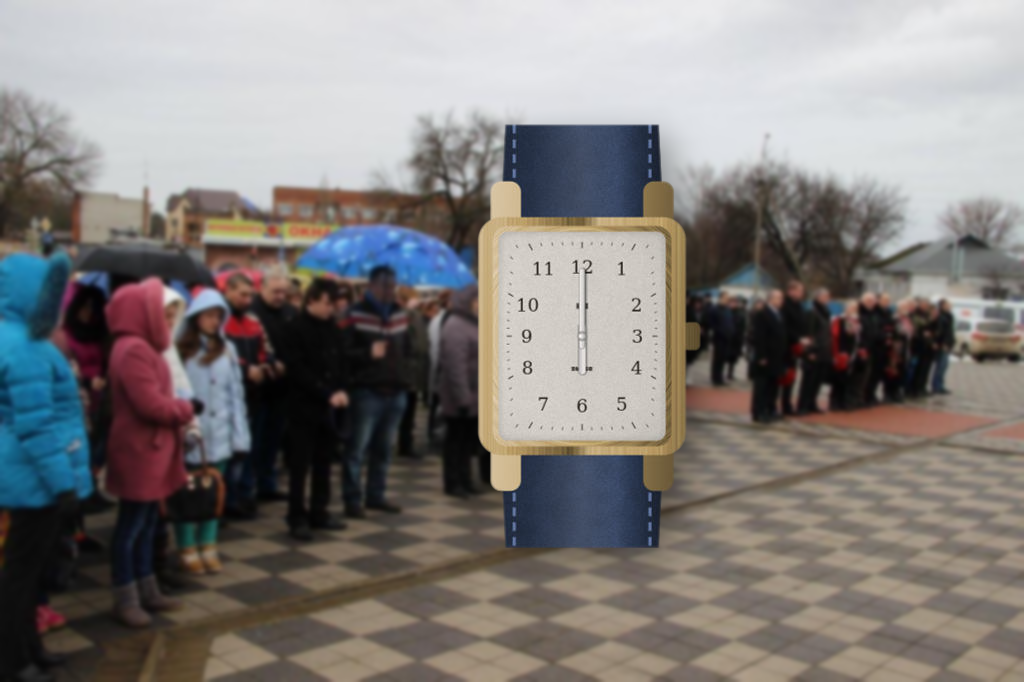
h=6 m=0
